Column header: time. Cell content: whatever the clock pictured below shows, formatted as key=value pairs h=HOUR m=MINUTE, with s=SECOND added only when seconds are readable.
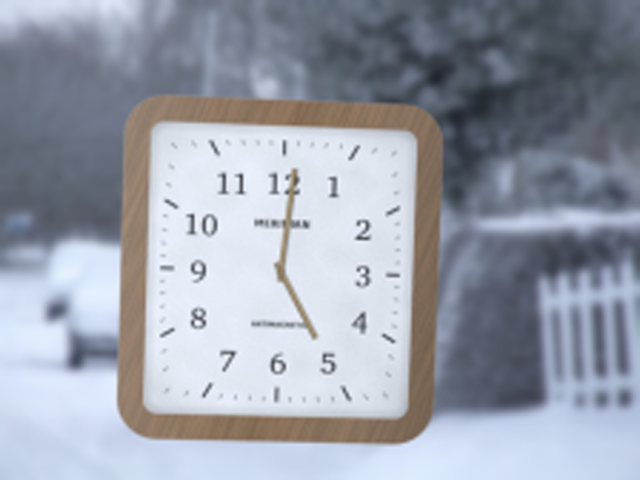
h=5 m=1
